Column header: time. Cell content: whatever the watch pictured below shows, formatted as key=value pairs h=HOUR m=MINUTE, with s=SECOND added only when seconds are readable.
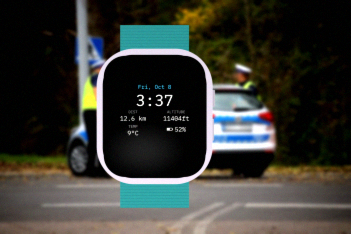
h=3 m=37
